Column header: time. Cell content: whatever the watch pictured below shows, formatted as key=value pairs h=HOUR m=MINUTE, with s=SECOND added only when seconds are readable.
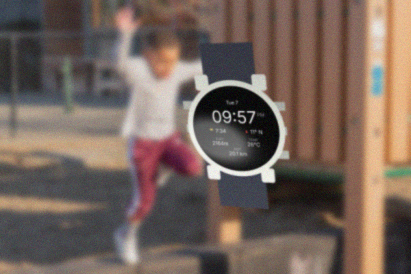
h=9 m=57
